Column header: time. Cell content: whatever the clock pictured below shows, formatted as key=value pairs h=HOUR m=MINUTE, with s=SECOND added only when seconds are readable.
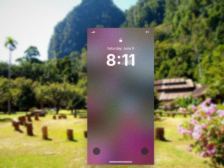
h=8 m=11
